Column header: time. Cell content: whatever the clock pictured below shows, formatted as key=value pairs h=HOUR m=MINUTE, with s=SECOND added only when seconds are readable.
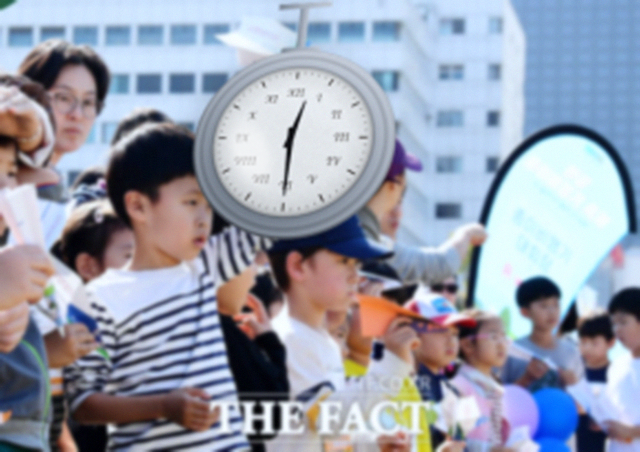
h=12 m=30
